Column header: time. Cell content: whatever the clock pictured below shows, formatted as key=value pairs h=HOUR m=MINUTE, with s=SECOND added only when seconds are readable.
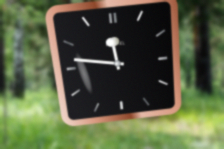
h=11 m=47
